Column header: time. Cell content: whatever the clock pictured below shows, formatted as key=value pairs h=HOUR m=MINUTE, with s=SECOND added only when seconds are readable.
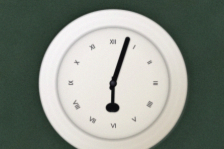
h=6 m=3
